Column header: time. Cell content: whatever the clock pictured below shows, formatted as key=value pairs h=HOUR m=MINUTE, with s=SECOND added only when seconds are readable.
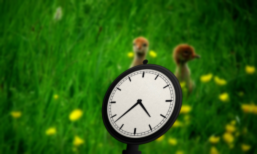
h=4 m=38
